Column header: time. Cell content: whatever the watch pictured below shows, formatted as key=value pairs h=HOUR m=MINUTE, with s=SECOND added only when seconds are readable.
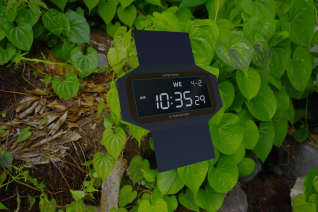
h=10 m=35 s=29
